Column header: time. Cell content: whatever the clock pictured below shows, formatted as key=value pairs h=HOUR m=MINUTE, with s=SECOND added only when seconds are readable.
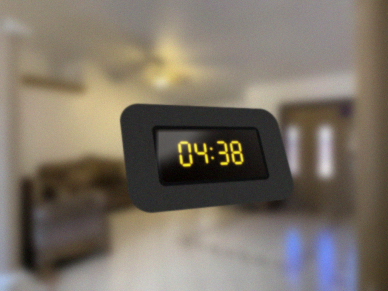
h=4 m=38
